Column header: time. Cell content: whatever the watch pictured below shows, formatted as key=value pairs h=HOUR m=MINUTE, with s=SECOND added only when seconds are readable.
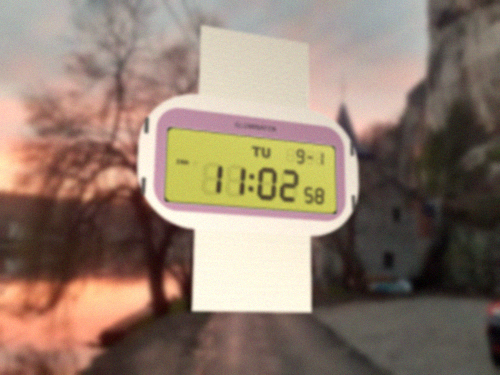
h=11 m=2 s=58
